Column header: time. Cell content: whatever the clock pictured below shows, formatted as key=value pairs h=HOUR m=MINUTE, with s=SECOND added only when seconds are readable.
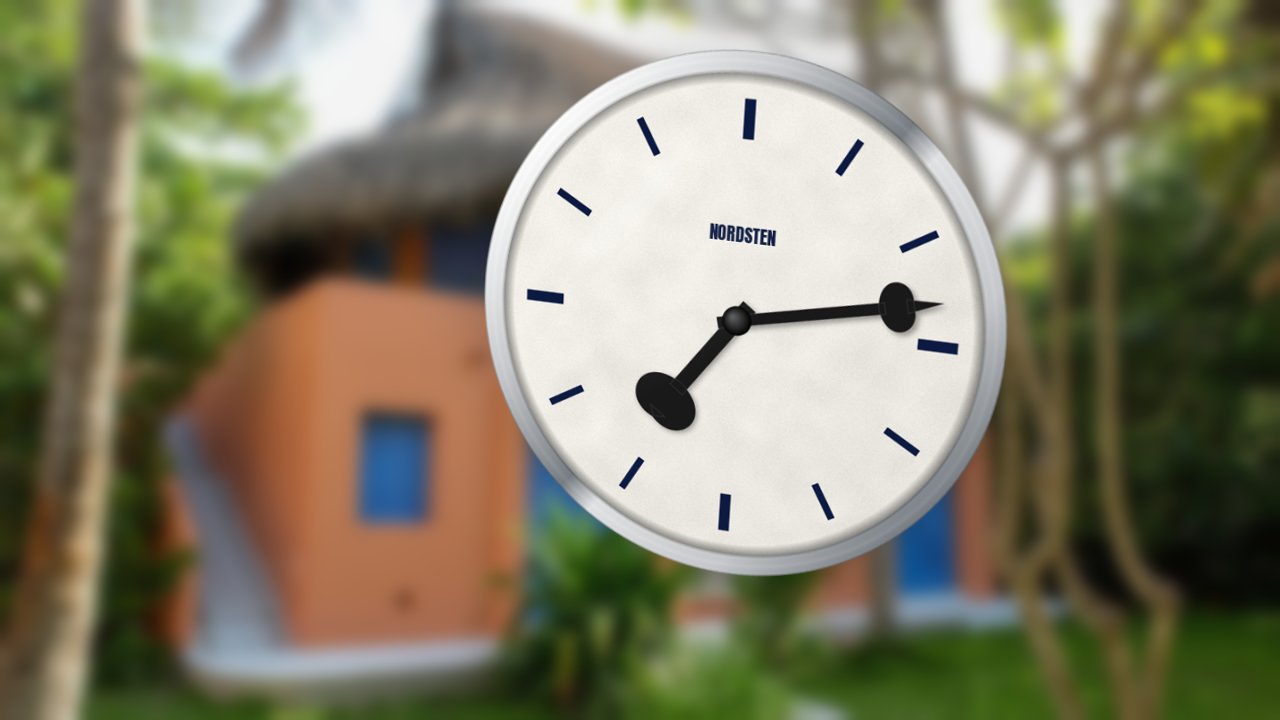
h=7 m=13
